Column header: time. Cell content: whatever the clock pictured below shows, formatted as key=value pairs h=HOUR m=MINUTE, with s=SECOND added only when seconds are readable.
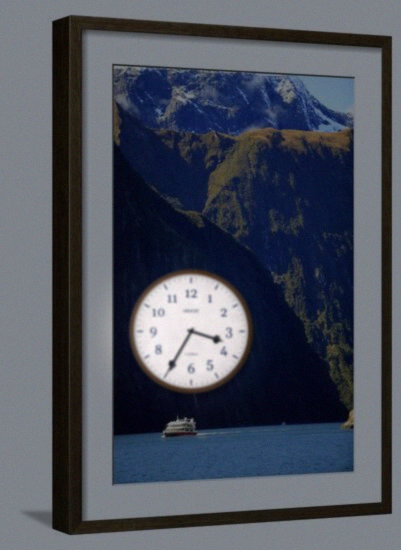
h=3 m=35
